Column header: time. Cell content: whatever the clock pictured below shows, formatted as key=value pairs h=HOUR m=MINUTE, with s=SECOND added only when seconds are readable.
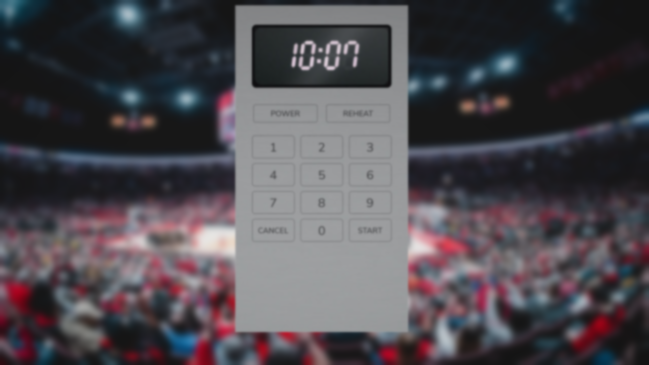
h=10 m=7
